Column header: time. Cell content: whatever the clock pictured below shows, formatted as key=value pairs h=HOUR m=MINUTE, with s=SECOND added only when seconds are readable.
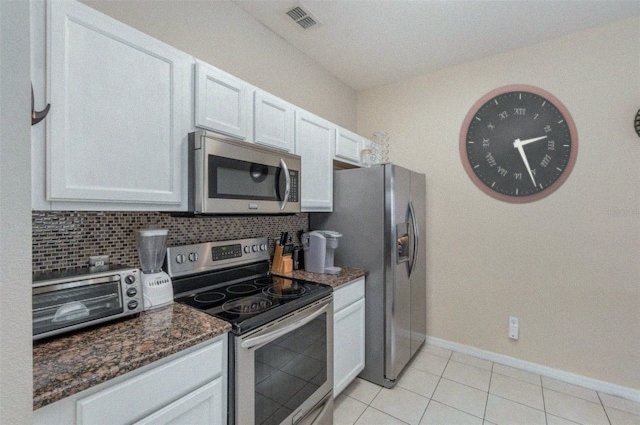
h=2 m=26
